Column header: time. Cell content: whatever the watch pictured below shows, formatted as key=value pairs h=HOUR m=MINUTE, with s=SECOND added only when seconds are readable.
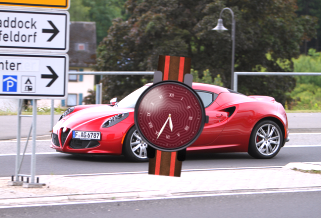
h=5 m=34
